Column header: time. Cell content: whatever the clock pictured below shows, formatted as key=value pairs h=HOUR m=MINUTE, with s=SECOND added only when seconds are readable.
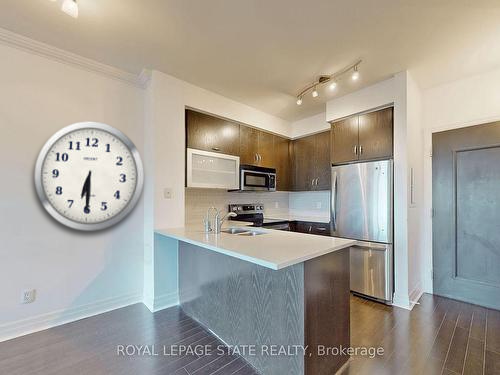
h=6 m=30
